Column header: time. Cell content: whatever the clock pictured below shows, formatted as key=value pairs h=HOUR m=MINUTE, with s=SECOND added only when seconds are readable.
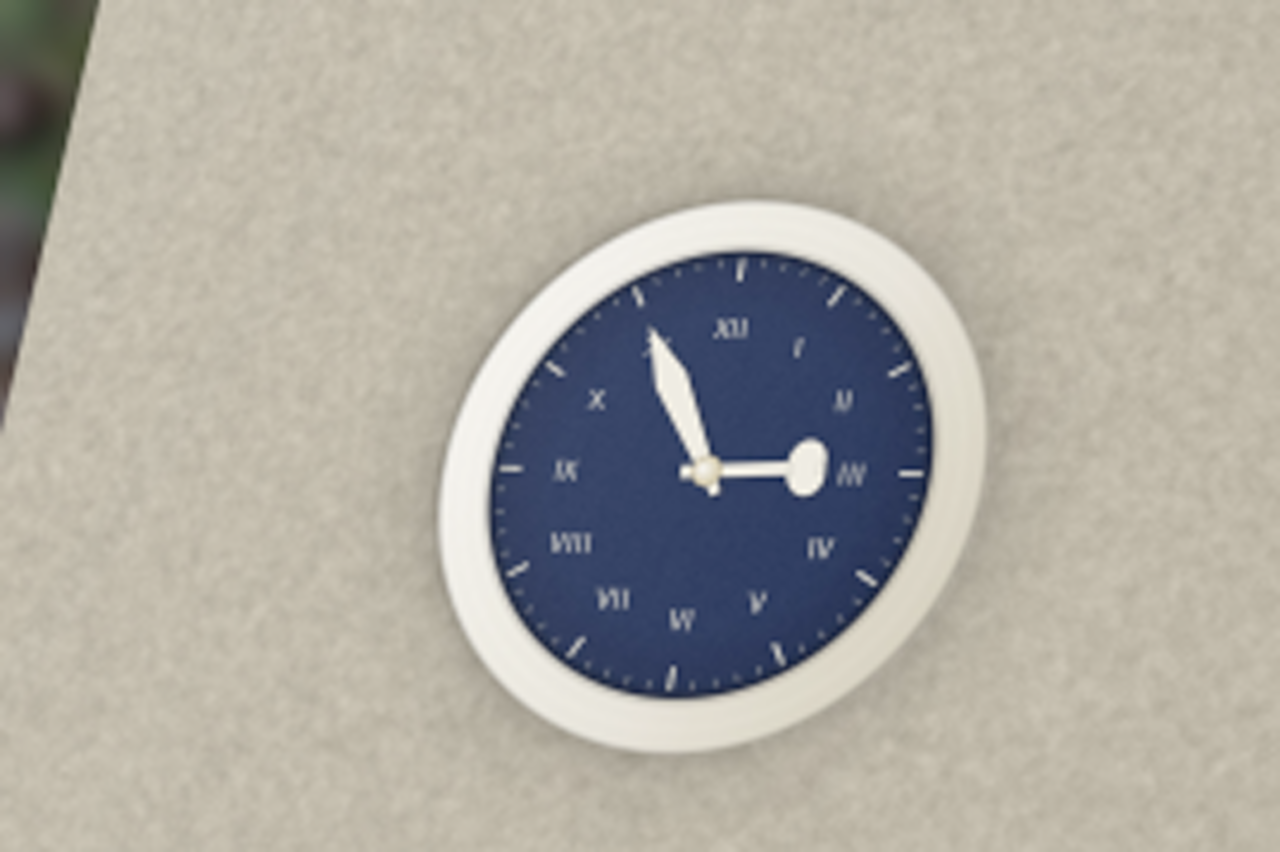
h=2 m=55
